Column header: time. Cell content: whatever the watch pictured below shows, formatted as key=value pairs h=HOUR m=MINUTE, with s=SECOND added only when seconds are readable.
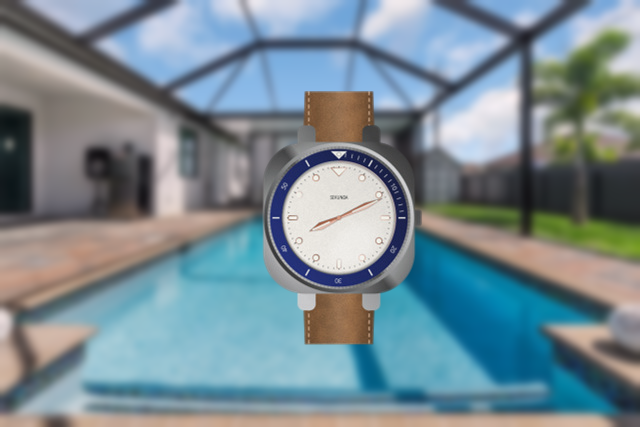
h=8 m=11
